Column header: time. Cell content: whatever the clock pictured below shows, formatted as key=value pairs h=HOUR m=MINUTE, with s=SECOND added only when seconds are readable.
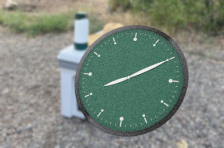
h=8 m=10
